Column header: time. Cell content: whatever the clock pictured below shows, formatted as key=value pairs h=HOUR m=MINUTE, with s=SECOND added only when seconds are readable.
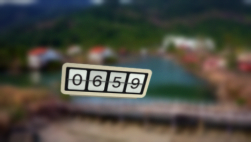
h=6 m=59
